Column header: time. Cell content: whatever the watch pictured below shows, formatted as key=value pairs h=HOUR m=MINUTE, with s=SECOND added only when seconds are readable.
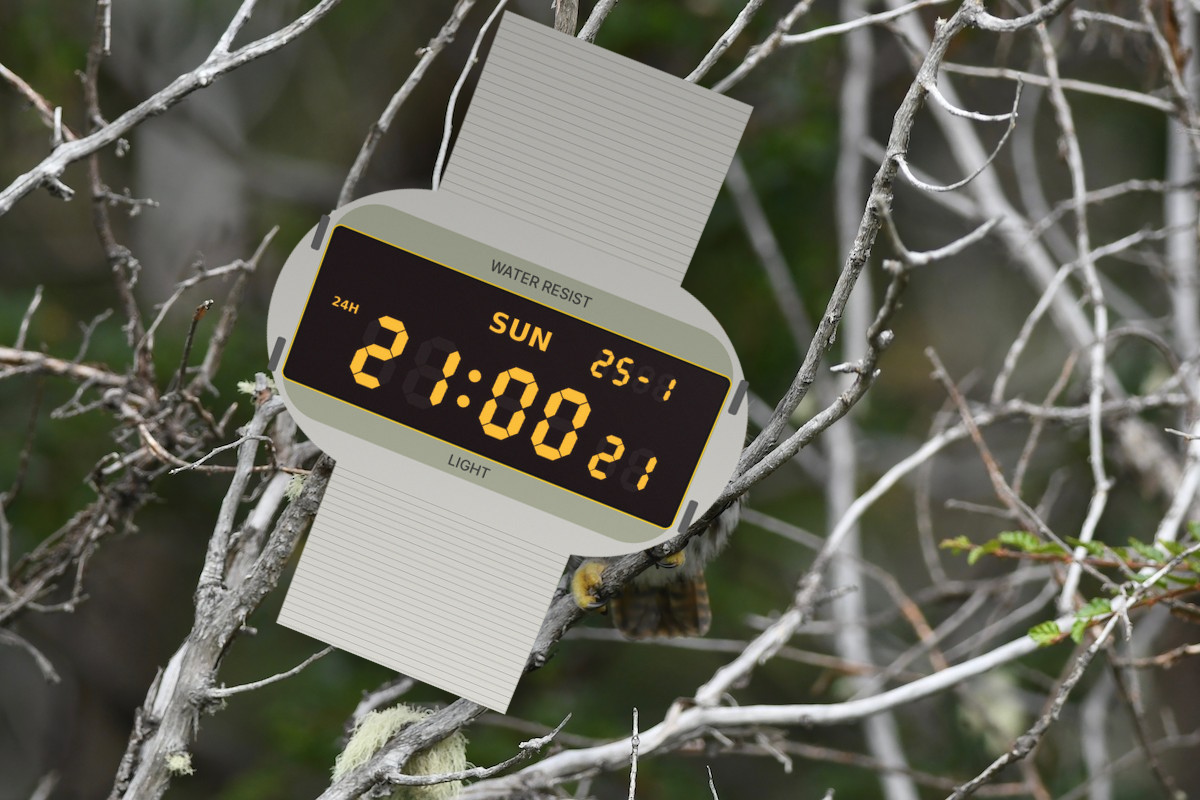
h=21 m=0 s=21
